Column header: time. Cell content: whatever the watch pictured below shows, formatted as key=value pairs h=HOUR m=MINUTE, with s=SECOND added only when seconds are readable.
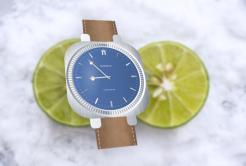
h=8 m=53
